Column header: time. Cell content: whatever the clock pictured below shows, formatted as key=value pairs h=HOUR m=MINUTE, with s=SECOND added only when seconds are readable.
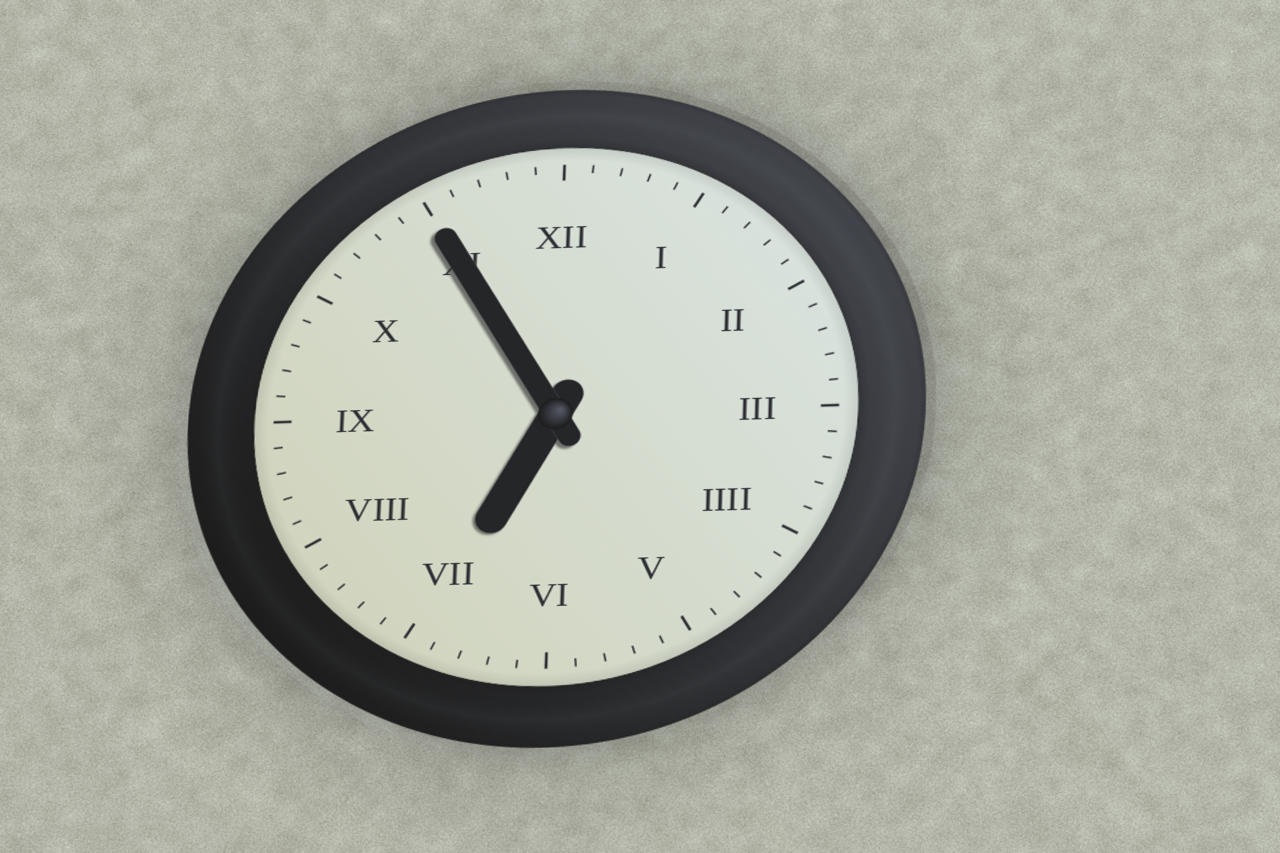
h=6 m=55
